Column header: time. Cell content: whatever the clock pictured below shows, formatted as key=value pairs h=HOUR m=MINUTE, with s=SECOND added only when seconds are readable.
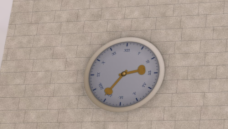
h=2 m=36
